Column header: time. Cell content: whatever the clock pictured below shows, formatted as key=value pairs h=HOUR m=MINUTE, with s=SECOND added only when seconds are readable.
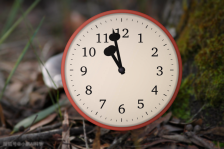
h=10 m=58
